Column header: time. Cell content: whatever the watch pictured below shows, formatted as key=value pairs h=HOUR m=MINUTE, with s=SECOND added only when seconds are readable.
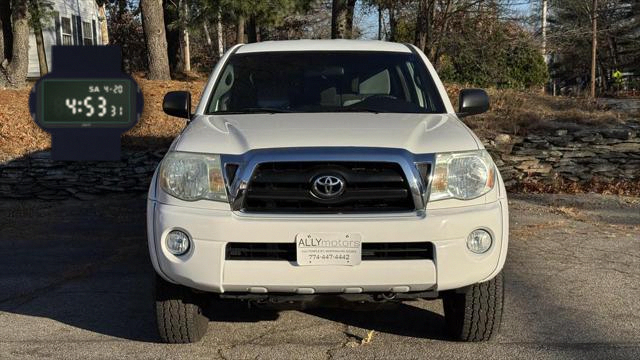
h=4 m=53 s=31
